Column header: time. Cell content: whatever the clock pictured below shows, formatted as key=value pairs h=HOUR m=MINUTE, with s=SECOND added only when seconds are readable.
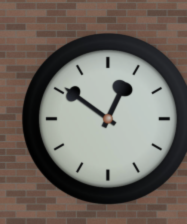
h=12 m=51
